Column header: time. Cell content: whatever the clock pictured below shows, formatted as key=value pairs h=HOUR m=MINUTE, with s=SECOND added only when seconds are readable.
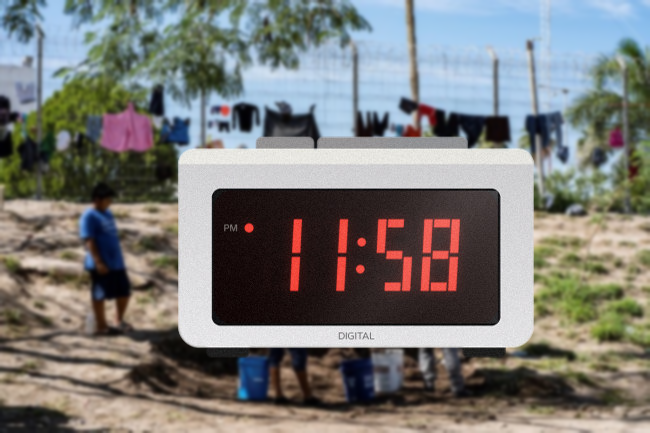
h=11 m=58
